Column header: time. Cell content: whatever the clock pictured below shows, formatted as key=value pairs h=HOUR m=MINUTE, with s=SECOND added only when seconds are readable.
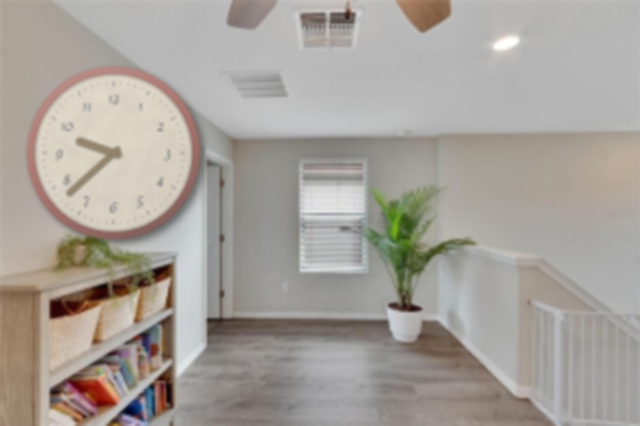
h=9 m=38
